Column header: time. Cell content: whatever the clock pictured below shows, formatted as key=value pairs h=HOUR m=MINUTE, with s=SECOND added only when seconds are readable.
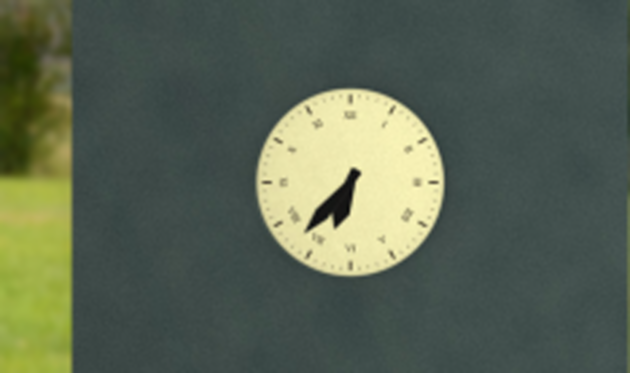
h=6 m=37
